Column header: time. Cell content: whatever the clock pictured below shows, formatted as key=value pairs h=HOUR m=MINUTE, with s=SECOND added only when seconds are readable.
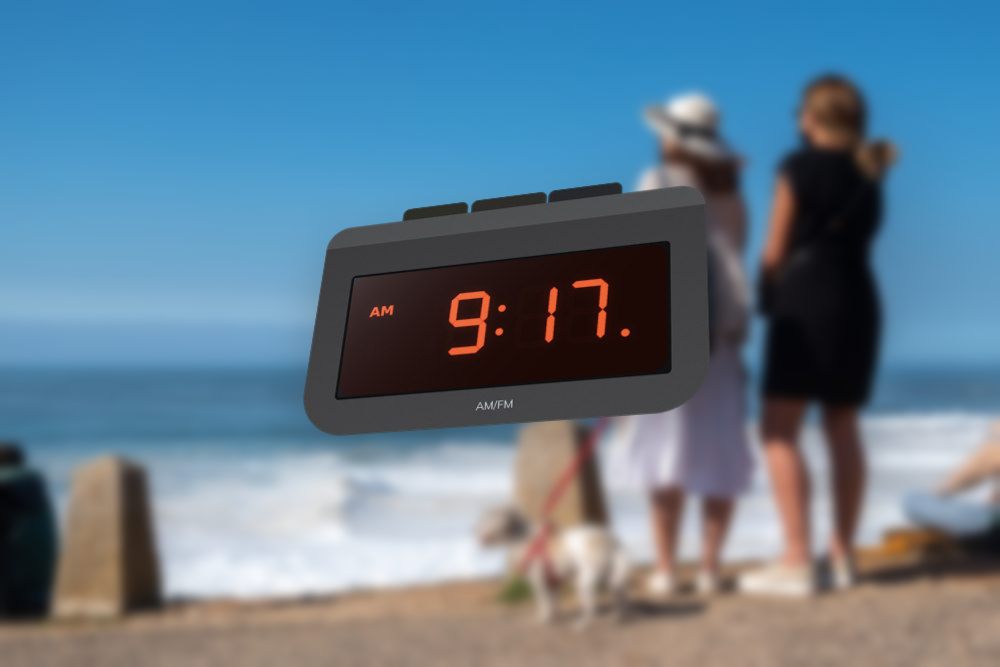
h=9 m=17
